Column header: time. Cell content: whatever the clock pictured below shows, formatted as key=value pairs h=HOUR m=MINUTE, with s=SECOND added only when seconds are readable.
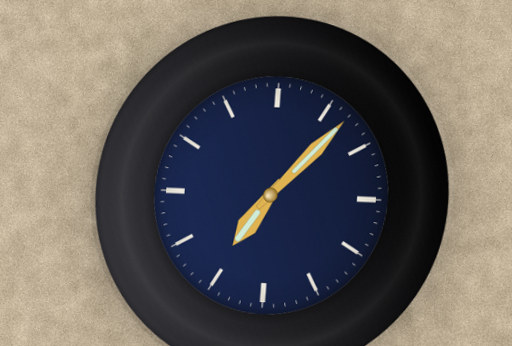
h=7 m=7
